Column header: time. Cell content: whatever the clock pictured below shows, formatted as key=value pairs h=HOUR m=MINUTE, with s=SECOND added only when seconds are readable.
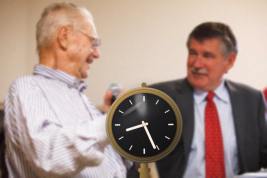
h=8 m=26
